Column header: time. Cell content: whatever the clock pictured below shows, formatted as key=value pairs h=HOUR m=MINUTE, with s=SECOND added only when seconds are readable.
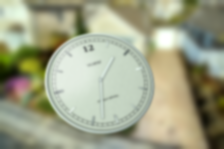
h=1 m=33
